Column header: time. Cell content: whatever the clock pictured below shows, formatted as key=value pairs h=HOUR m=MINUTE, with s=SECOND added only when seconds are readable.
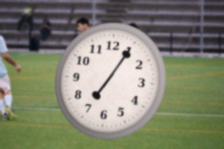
h=7 m=5
